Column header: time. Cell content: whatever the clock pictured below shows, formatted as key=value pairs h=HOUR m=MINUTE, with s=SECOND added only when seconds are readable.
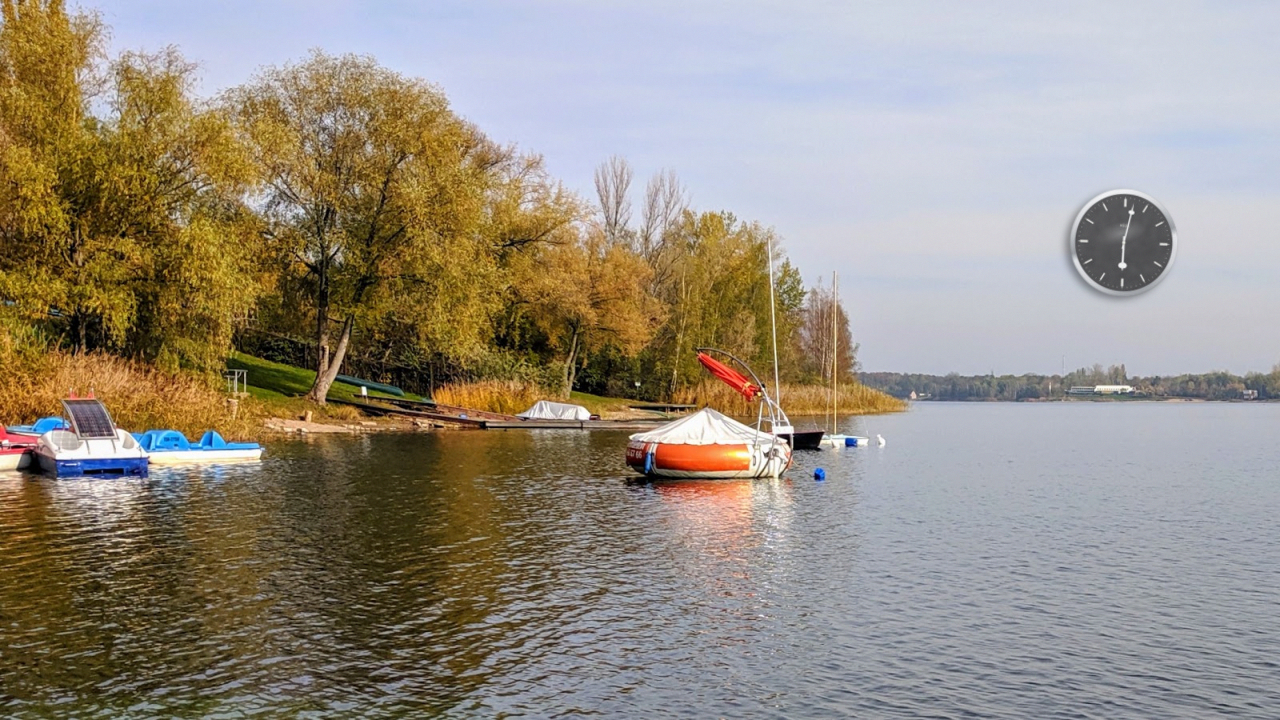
h=6 m=2
